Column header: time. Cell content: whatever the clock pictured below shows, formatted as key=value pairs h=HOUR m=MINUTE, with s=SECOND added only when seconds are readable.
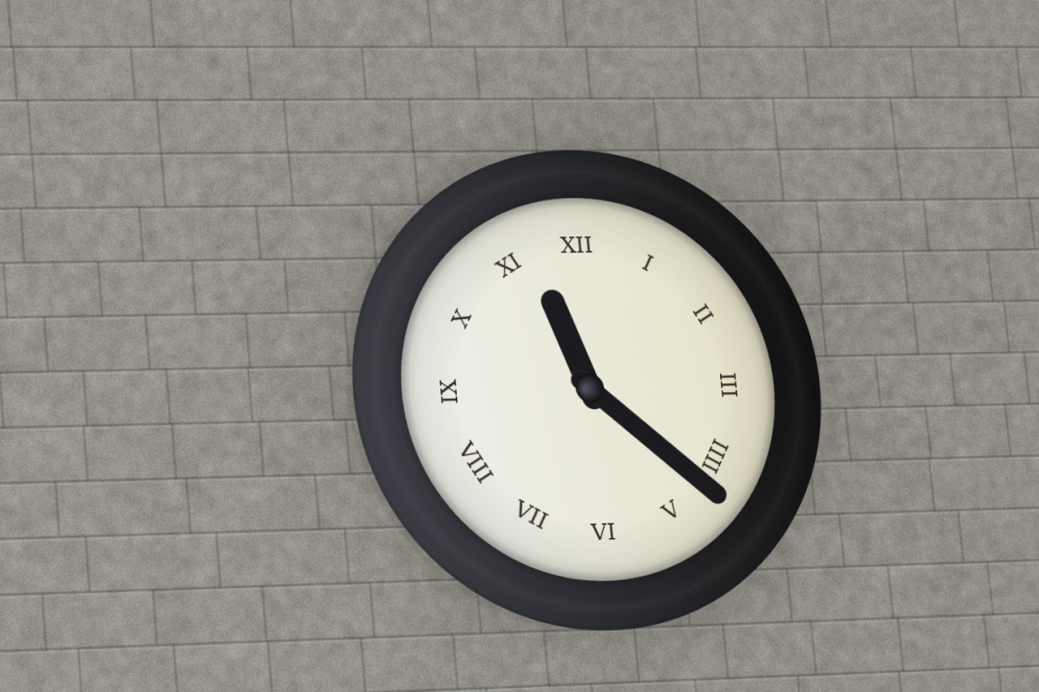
h=11 m=22
